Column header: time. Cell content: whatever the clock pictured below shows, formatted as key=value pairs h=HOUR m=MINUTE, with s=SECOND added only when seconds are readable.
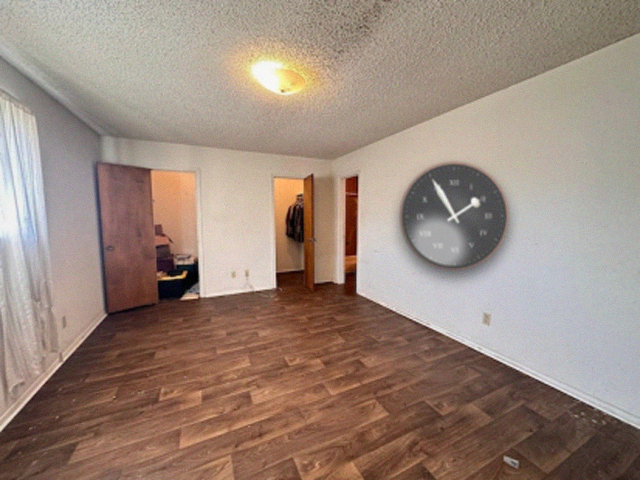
h=1 m=55
